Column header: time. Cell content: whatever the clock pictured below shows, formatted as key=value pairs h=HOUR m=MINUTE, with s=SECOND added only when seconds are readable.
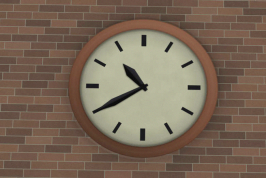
h=10 m=40
